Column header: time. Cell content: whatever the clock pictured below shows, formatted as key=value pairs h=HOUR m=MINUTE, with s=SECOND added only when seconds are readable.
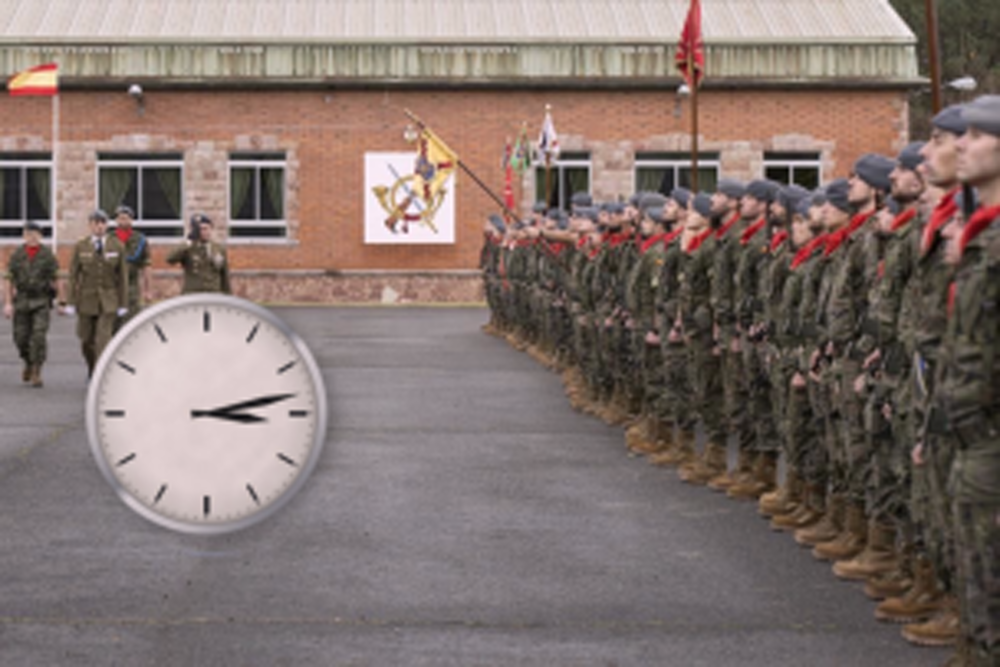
h=3 m=13
